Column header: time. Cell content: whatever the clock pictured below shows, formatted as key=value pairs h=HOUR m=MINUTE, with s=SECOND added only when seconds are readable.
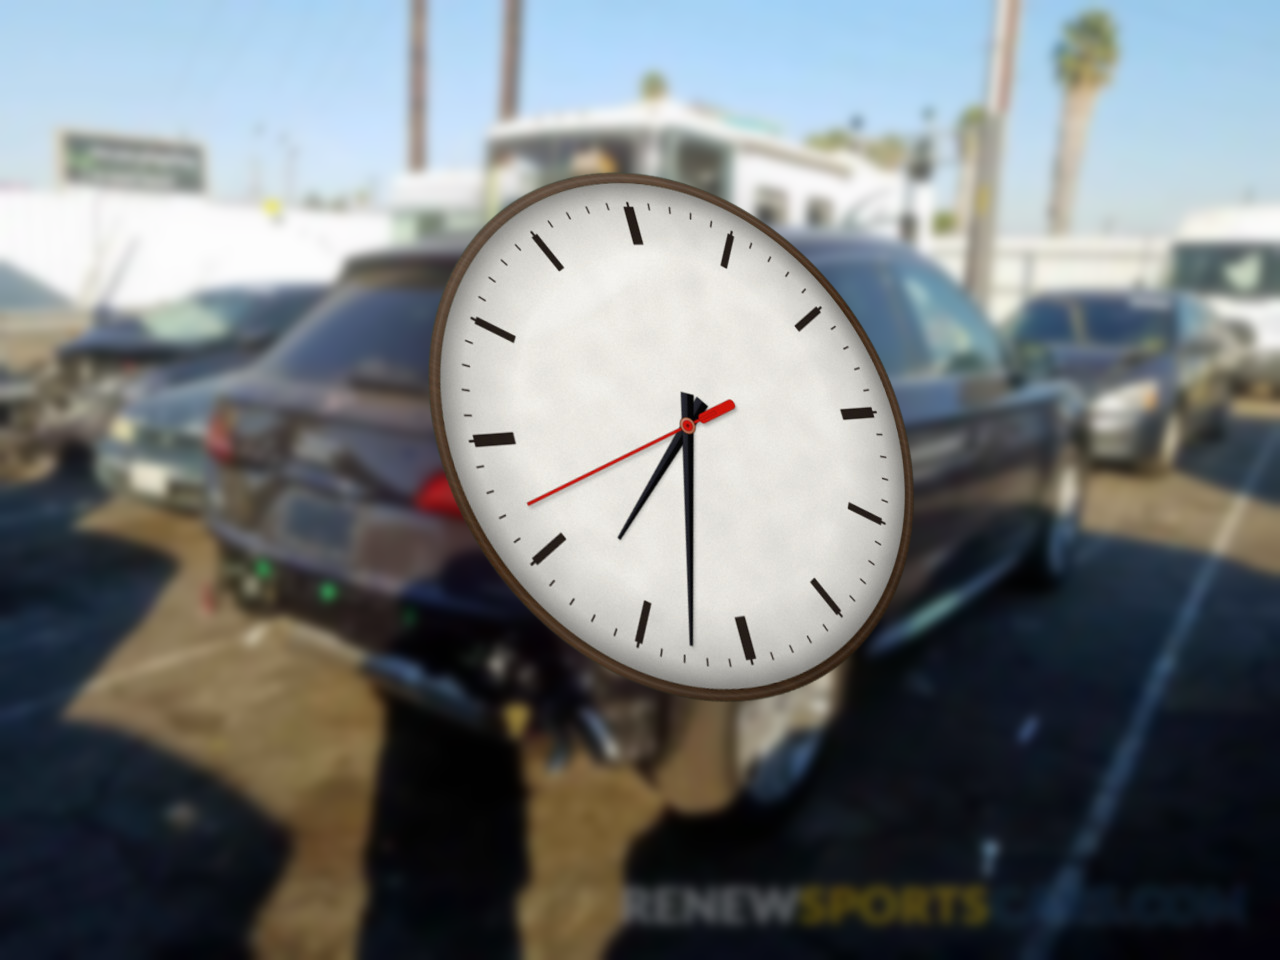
h=7 m=32 s=42
